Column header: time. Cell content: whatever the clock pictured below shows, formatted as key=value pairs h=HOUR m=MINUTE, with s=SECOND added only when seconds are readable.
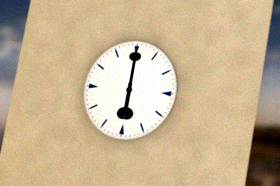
h=6 m=0
